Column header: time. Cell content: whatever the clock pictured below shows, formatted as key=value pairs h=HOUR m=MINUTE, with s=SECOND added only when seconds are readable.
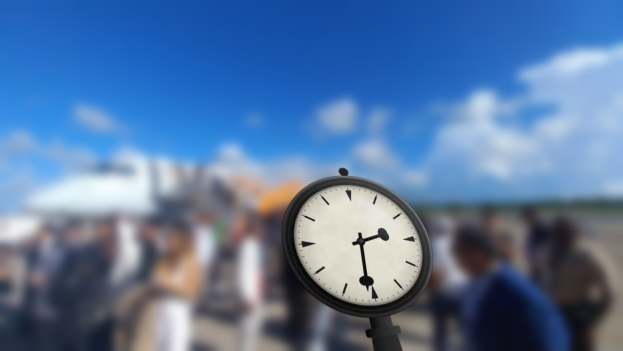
h=2 m=31
